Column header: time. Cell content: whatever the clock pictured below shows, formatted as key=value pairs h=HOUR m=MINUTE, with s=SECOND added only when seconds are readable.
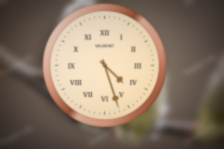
h=4 m=27
